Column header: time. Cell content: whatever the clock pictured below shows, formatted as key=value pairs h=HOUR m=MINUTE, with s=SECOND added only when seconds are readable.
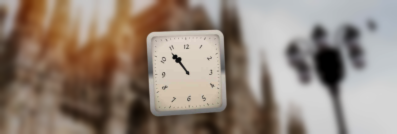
h=10 m=54
